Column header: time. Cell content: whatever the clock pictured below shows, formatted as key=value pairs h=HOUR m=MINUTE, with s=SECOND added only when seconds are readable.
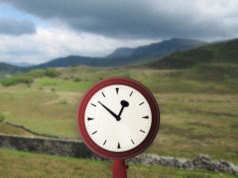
h=12 m=52
